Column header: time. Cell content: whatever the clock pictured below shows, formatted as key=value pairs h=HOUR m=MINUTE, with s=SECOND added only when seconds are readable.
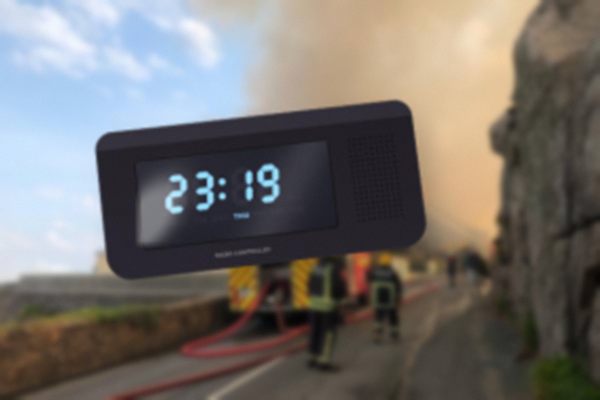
h=23 m=19
